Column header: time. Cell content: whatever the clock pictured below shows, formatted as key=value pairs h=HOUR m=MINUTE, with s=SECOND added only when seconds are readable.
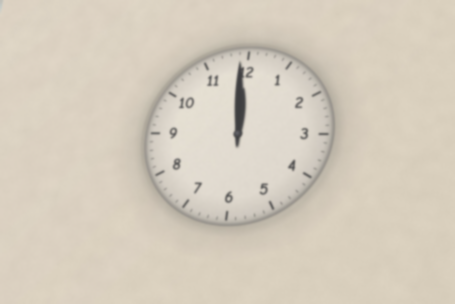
h=11 m=59
